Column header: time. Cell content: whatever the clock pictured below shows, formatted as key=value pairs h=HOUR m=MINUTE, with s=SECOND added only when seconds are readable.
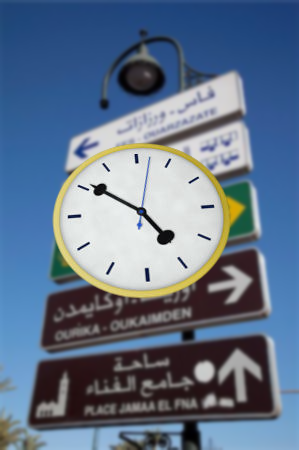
h=4 m=51 s=2
